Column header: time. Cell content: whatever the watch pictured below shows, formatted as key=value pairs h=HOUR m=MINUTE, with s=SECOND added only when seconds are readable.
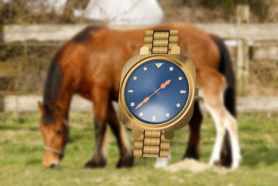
h=1 m=38
